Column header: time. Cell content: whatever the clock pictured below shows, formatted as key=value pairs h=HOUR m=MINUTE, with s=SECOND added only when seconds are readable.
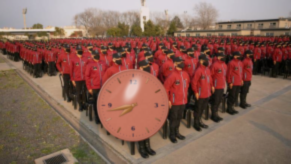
h=7 m=43
